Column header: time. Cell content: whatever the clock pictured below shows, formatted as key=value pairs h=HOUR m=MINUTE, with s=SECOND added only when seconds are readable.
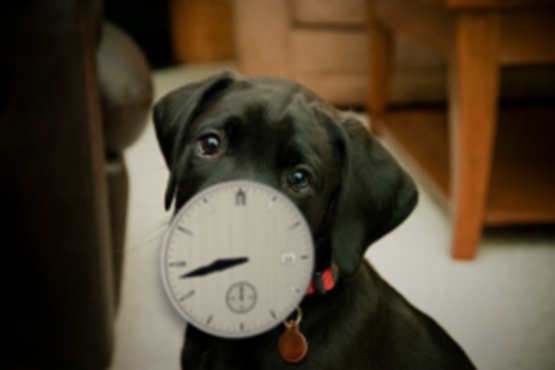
h=8 m=43
